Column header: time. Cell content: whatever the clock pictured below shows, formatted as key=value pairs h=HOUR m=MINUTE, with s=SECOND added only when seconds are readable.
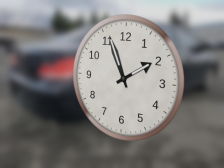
h=1 m=56
